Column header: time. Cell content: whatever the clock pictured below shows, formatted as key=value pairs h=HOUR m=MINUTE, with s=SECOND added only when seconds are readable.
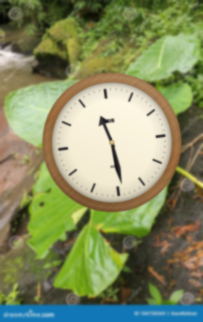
h=11 m=29
